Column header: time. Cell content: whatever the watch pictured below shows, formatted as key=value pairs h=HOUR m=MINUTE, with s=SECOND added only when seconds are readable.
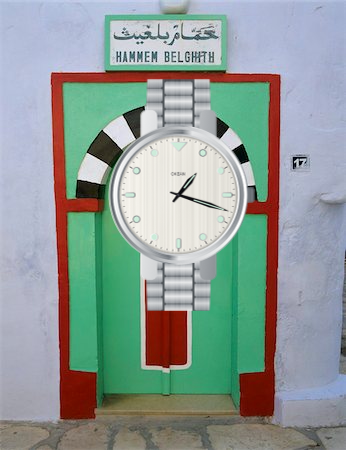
h=1 m=18
